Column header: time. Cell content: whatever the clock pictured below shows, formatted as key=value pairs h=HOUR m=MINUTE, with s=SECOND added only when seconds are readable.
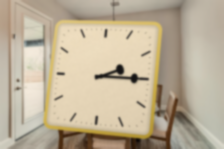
h=2 m=15
